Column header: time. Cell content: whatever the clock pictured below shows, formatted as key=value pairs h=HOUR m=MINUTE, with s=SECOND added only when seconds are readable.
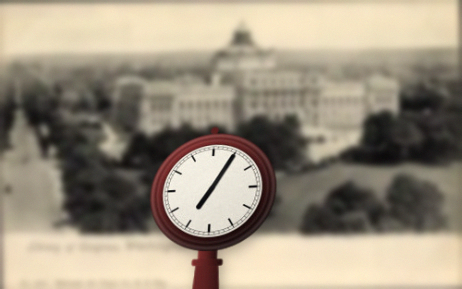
h=7 m=5
